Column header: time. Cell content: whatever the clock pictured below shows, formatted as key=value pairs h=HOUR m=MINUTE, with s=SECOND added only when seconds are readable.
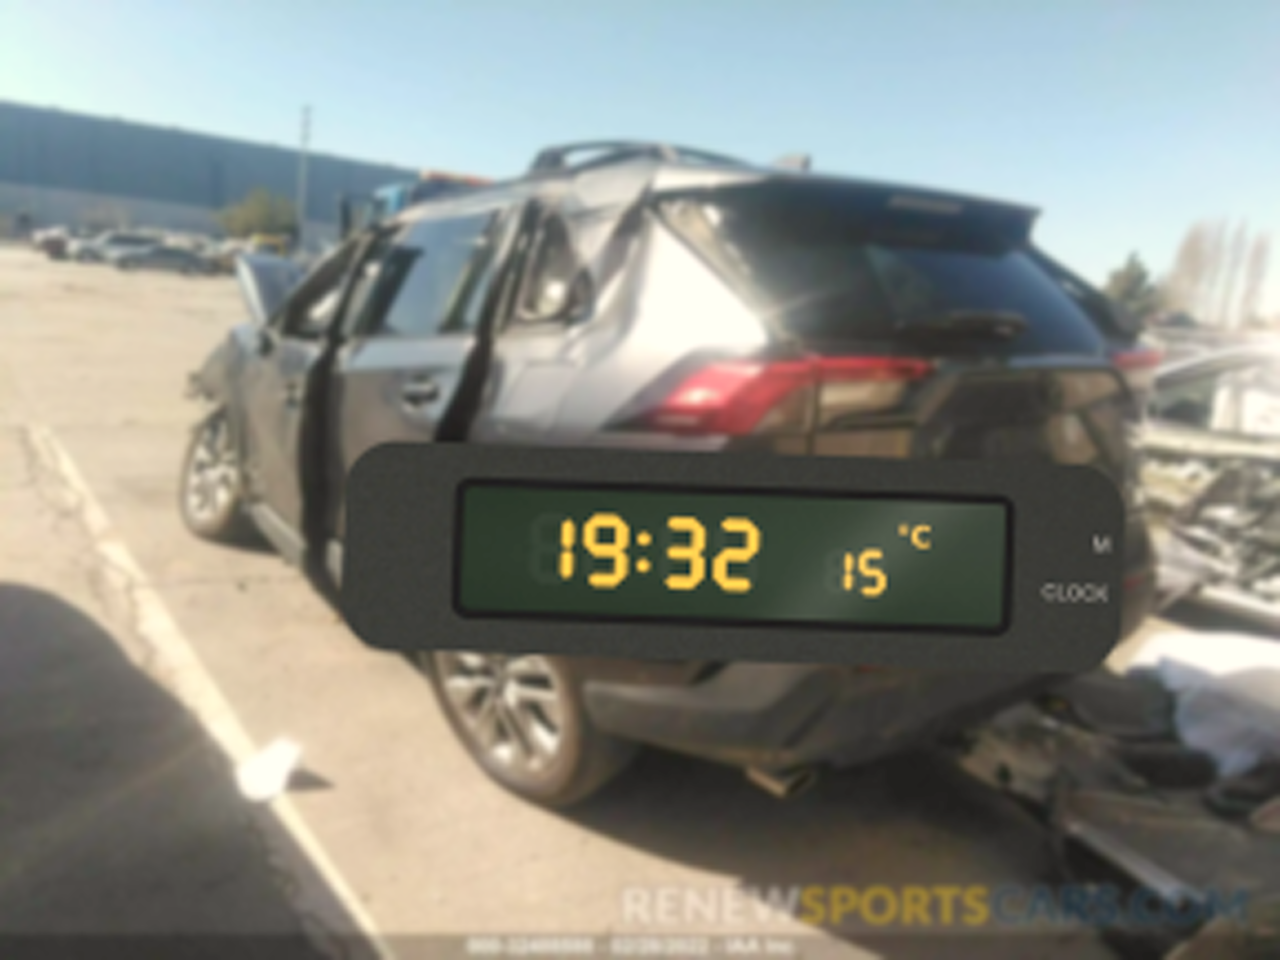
h=19 m=32
